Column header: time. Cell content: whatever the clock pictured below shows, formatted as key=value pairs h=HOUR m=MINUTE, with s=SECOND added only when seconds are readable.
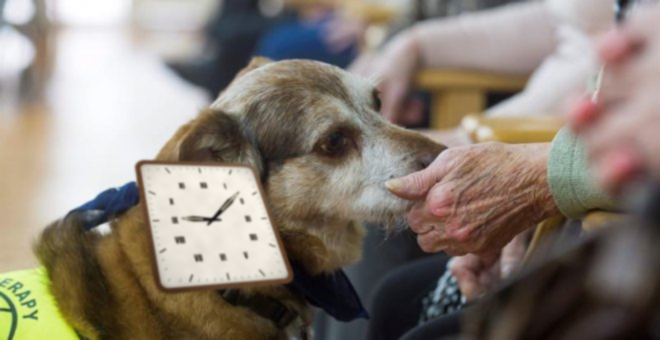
h=9 m=8
